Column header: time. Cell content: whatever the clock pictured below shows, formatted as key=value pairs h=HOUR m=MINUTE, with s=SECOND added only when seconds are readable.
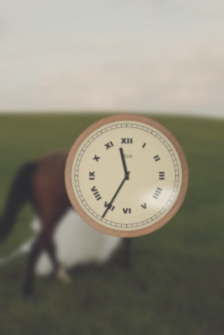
h=11 m=35
